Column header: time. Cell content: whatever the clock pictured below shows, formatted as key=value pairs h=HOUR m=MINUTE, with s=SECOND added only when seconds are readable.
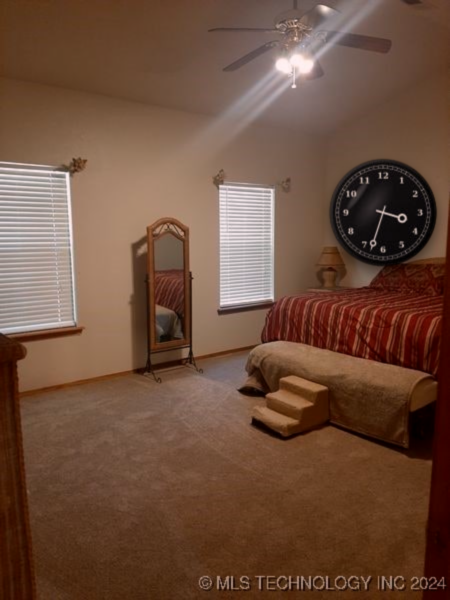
h=3 m=33
